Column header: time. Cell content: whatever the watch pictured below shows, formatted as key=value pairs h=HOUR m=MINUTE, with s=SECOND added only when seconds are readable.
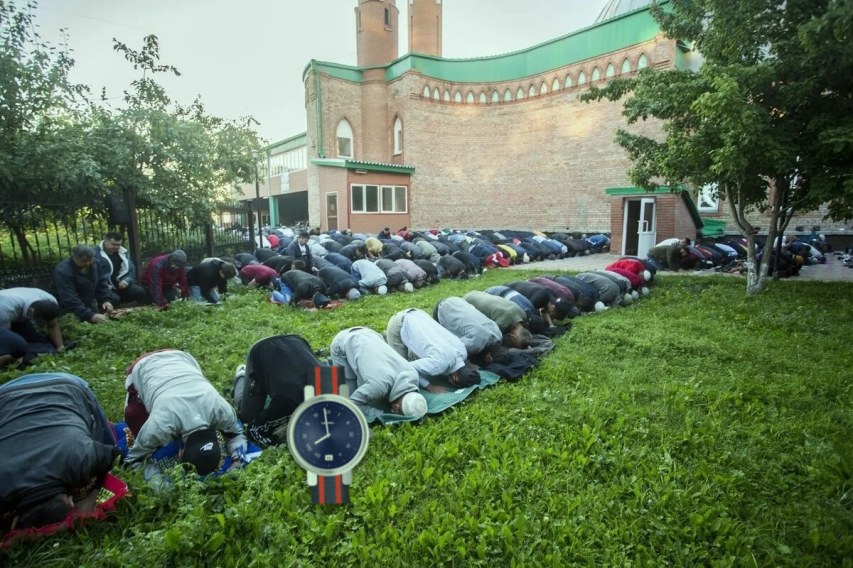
h=7 m=59
